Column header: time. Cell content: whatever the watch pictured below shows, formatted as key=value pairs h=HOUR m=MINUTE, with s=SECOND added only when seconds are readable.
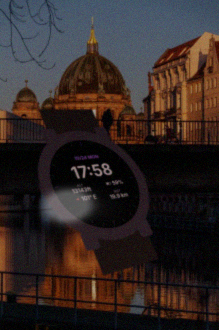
h=17 m=58
